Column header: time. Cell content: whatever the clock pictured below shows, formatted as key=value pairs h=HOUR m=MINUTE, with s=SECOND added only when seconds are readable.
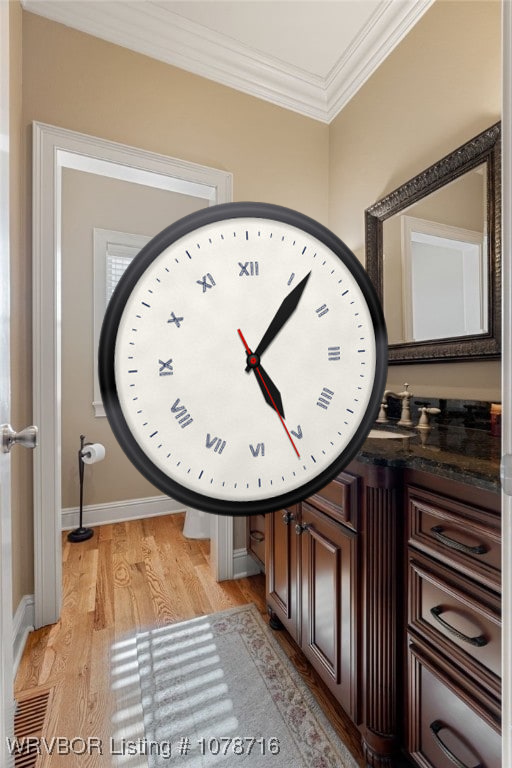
h=5 m=6 s=26
